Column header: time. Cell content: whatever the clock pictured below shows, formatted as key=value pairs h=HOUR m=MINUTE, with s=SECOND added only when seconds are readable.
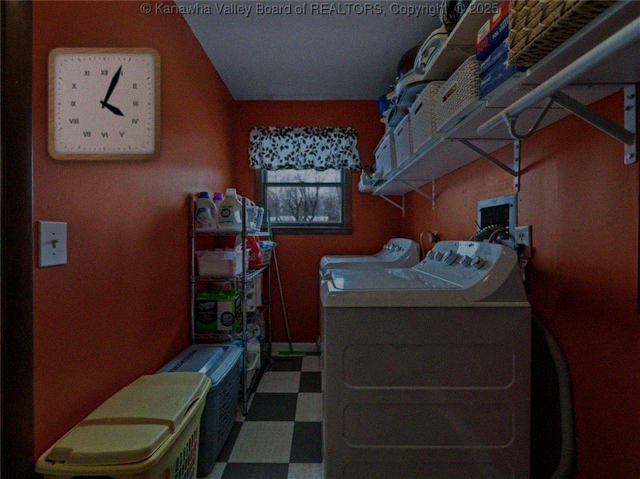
h=4 m=4
